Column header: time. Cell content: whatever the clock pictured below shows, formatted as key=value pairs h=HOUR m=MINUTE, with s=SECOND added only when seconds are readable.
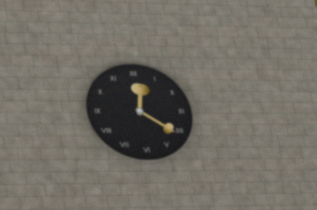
h=12 m=21
